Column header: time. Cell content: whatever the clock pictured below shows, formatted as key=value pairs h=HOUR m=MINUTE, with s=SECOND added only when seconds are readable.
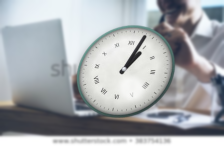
h=1 m=3
